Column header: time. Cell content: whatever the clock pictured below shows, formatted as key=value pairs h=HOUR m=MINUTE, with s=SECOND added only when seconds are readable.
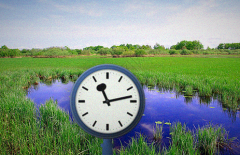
h=11 m=13
